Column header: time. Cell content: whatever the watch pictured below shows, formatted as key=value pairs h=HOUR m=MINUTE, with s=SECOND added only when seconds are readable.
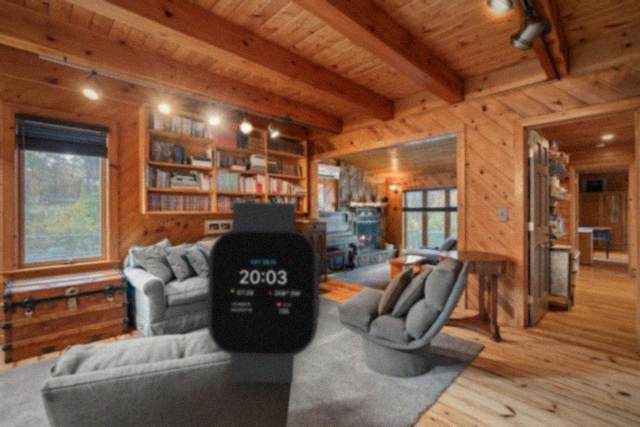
h=20 m=3
